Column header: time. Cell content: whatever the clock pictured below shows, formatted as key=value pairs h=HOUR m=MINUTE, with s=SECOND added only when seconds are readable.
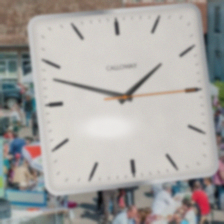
h=1 m=48 s=15
